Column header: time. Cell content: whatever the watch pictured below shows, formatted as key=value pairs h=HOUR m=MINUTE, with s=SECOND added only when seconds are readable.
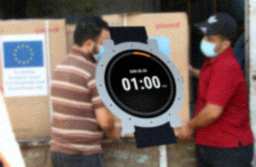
h=1 m=0
